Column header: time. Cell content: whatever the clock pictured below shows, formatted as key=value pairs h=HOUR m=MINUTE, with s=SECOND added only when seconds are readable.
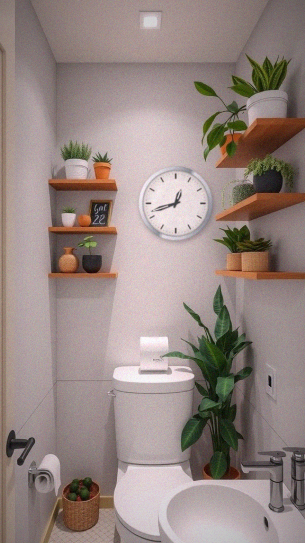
h=12 m=42
